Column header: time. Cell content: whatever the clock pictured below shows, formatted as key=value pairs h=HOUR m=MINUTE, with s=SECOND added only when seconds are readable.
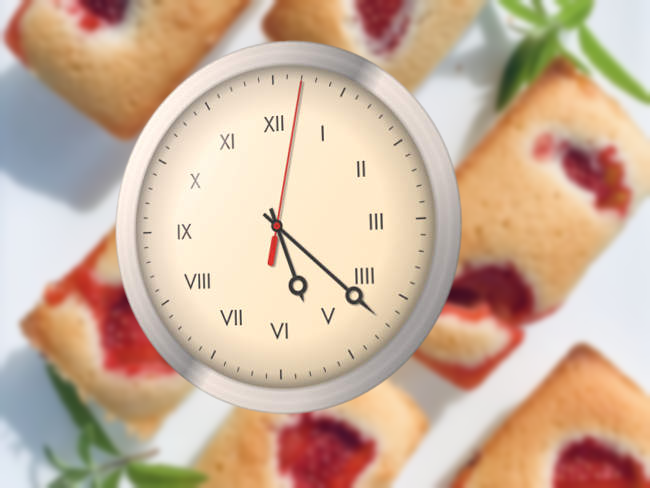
h=5 m=22 s=2
